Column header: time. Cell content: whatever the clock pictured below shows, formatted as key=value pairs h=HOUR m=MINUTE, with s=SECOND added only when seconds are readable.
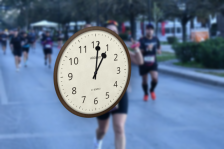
h=1 m=1
